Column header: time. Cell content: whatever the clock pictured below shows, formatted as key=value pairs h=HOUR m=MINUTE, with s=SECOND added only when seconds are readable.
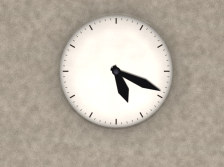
h=5 m=19
